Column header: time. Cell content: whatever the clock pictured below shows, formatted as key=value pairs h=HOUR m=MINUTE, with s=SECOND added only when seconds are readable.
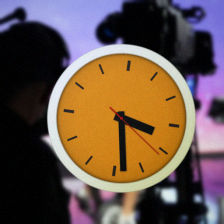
h=3 m=28 s=21
